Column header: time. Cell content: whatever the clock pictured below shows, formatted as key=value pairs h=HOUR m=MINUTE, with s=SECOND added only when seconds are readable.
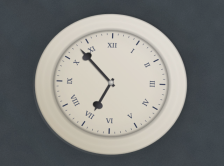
h=6 m=53
